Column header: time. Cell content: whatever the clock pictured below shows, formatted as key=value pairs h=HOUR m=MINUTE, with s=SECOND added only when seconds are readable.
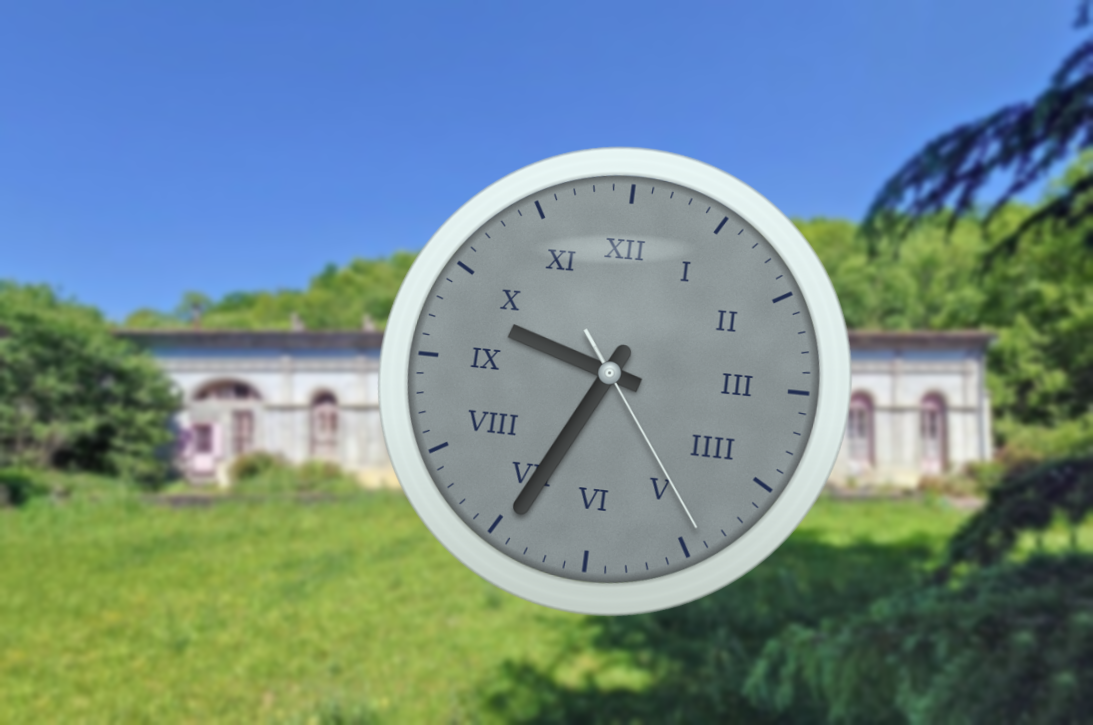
h=9 m=34 s=24
